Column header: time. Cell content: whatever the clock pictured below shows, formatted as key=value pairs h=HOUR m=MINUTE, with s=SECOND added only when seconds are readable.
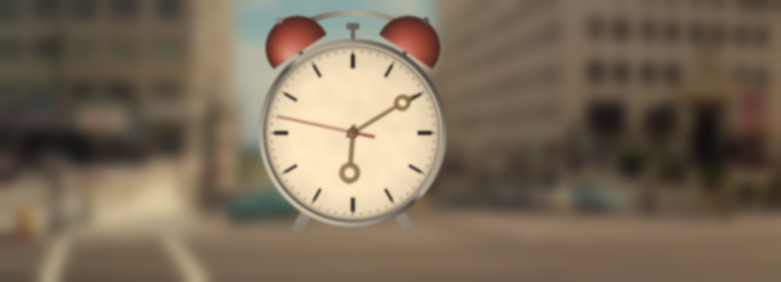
h=6 m=9 s=47
